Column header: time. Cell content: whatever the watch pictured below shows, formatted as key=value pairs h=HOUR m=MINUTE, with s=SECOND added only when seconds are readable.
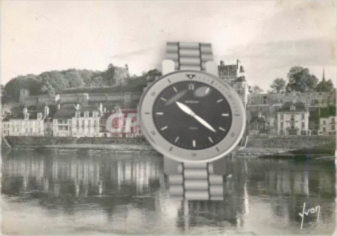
h=10 m=22
